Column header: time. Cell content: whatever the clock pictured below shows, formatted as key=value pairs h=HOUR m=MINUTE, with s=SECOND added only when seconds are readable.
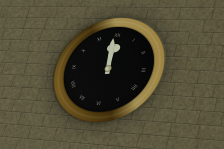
h=11 m=59
